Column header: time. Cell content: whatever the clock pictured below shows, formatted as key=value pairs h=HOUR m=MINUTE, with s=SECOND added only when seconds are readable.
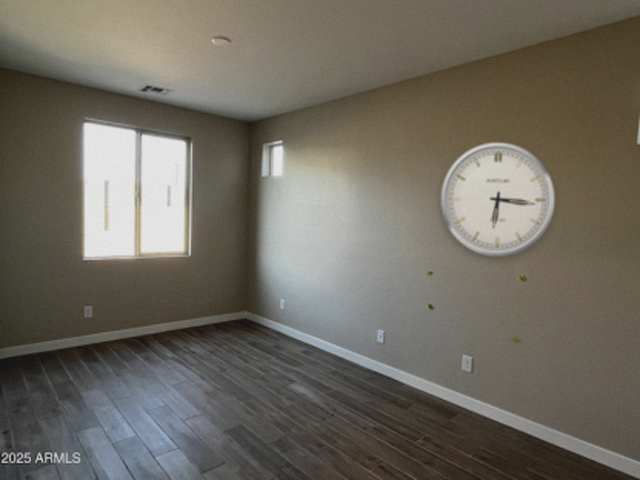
h=6 m=16
